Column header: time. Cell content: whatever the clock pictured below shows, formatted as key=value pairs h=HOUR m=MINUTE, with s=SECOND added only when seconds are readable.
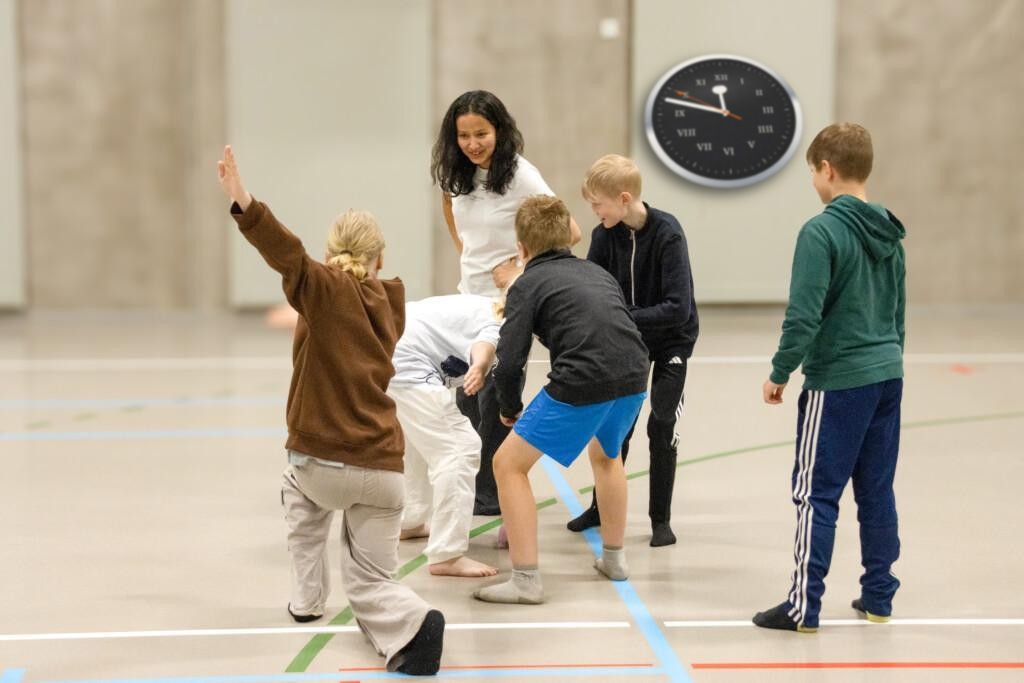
h=11 m=47 s=50
